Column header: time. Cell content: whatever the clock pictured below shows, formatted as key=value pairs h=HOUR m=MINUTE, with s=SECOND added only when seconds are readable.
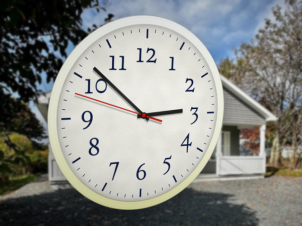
h=2 m=51 s=48
